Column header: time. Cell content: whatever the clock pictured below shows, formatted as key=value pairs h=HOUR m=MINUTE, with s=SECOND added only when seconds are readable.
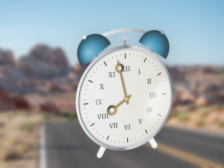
h=7 m=58
